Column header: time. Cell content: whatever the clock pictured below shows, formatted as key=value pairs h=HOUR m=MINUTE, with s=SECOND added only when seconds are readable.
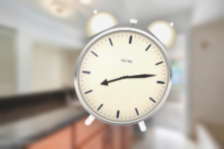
h=8 m=13
